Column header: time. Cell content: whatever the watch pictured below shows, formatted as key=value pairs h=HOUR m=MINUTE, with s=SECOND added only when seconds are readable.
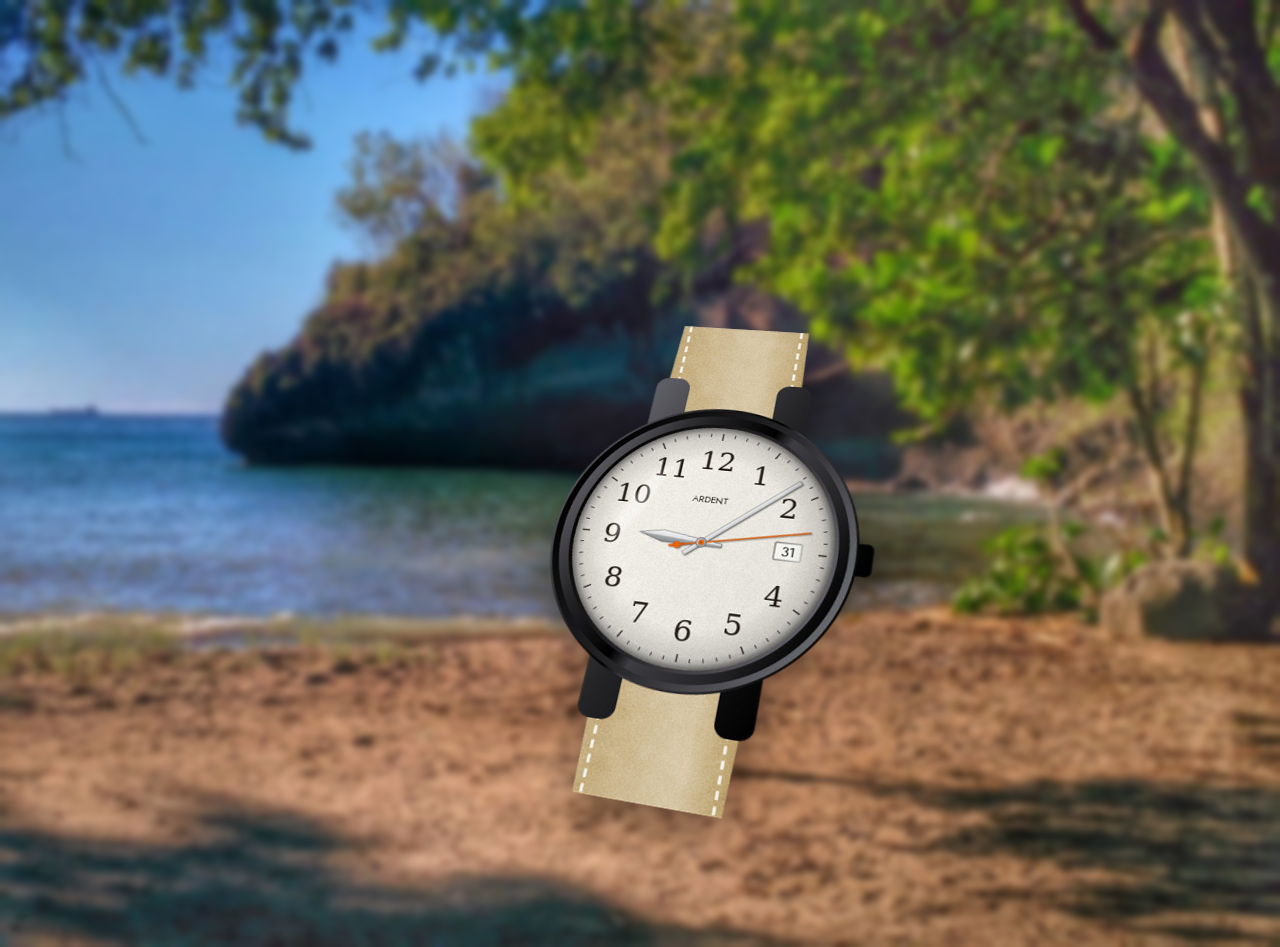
h=9 m=8 s=13
